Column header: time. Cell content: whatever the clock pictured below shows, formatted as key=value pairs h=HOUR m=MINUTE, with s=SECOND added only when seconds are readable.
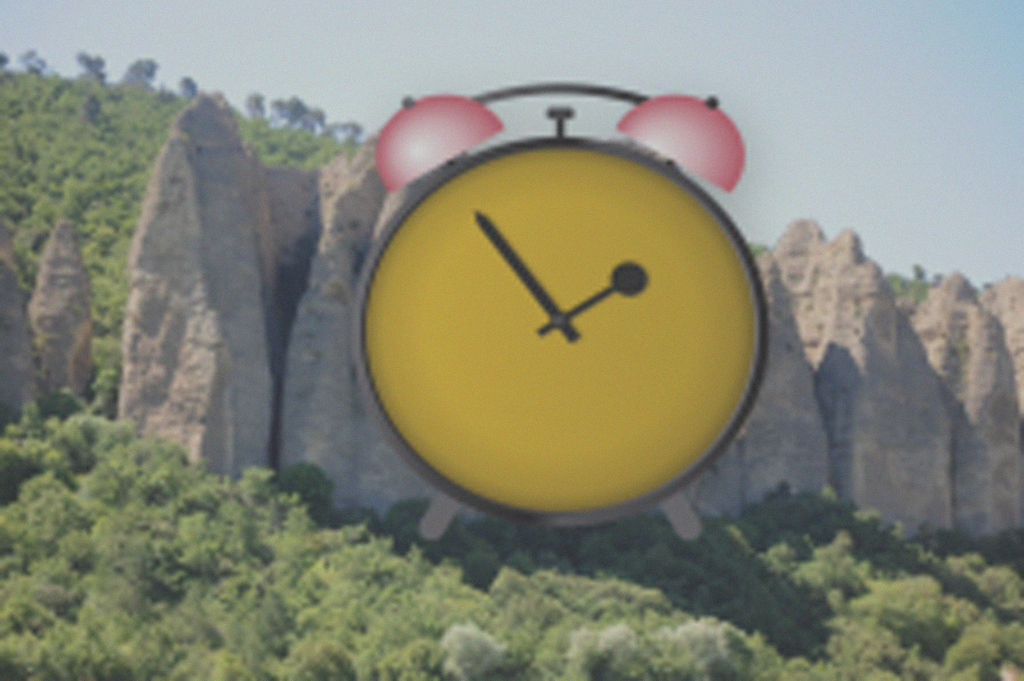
h=1 m=54
